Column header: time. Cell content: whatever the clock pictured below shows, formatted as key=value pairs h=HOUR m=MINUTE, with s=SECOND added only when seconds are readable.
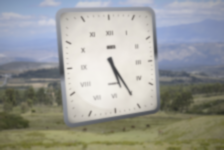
h=5 m=25
